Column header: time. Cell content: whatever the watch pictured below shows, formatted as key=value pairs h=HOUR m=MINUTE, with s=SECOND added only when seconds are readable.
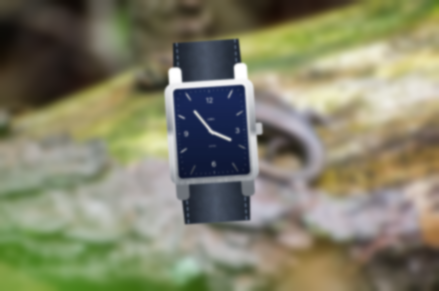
h=3 m=54
